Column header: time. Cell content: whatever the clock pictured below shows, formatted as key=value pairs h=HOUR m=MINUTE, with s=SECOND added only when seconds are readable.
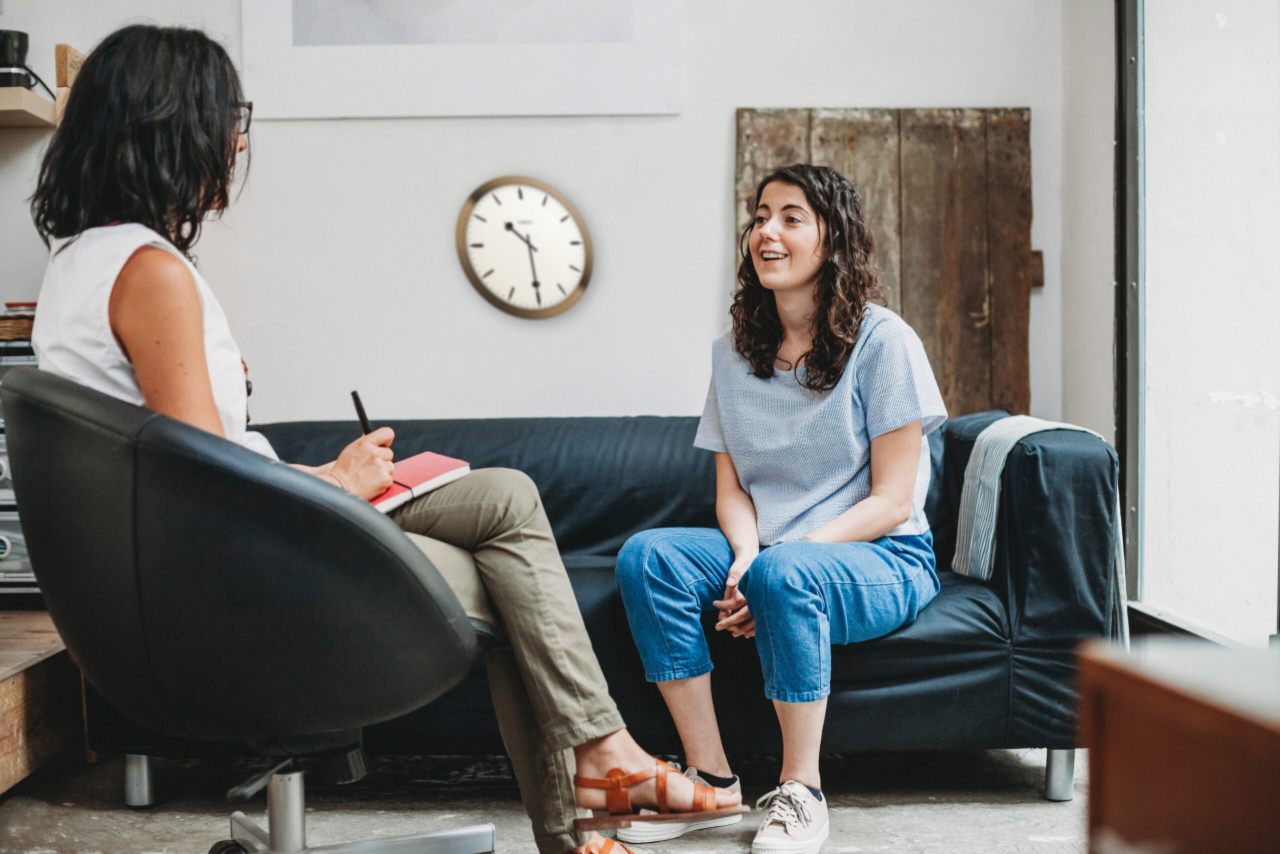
h=10 m=30
